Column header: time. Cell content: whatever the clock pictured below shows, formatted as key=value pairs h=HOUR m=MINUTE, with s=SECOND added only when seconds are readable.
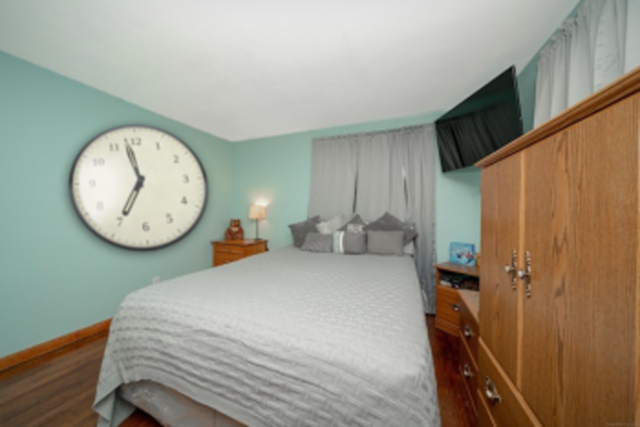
h=6 m=58
